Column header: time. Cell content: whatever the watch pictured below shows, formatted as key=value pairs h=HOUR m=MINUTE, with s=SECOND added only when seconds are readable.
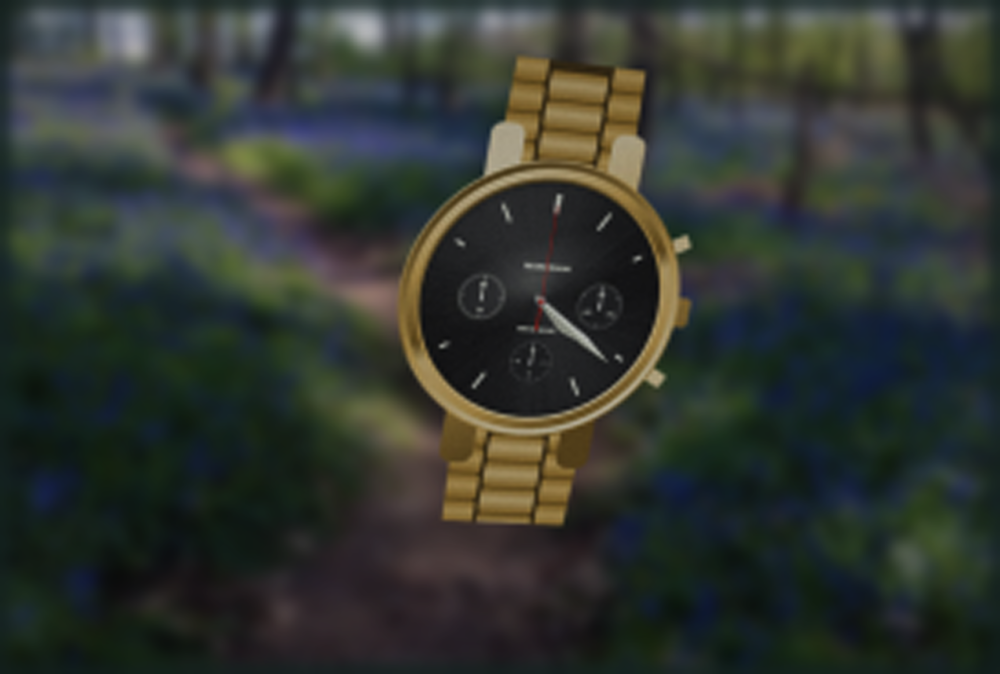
h=4 m=21
